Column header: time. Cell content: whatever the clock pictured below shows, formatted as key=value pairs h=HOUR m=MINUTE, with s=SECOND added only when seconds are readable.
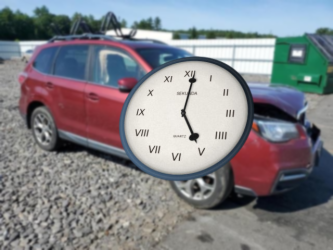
h=5 m=1
